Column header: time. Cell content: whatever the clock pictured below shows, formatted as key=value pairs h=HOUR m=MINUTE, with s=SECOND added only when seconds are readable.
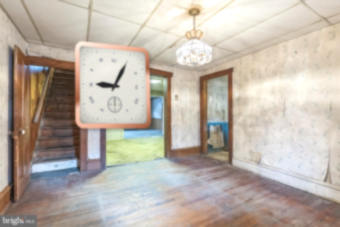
h=9 m=5
